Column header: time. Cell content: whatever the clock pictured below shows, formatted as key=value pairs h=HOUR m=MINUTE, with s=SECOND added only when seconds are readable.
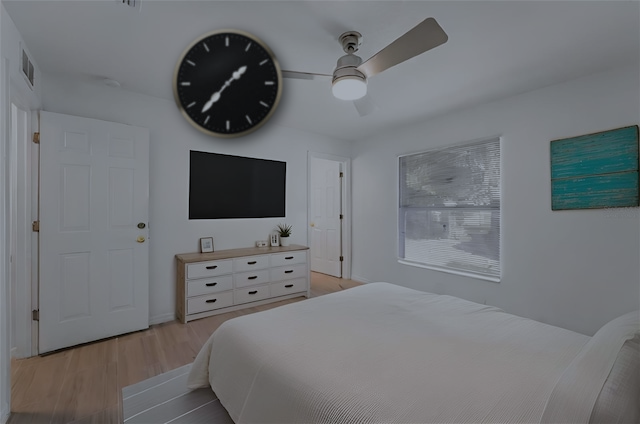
h=1 m=37
